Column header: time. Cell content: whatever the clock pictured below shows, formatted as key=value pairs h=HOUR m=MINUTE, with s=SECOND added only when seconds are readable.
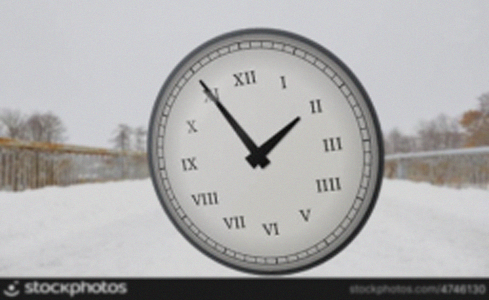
h=1 m=55
